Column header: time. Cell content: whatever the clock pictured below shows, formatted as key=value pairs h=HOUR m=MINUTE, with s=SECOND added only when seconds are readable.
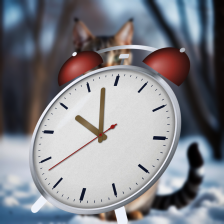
h=9 m=57 s=38
